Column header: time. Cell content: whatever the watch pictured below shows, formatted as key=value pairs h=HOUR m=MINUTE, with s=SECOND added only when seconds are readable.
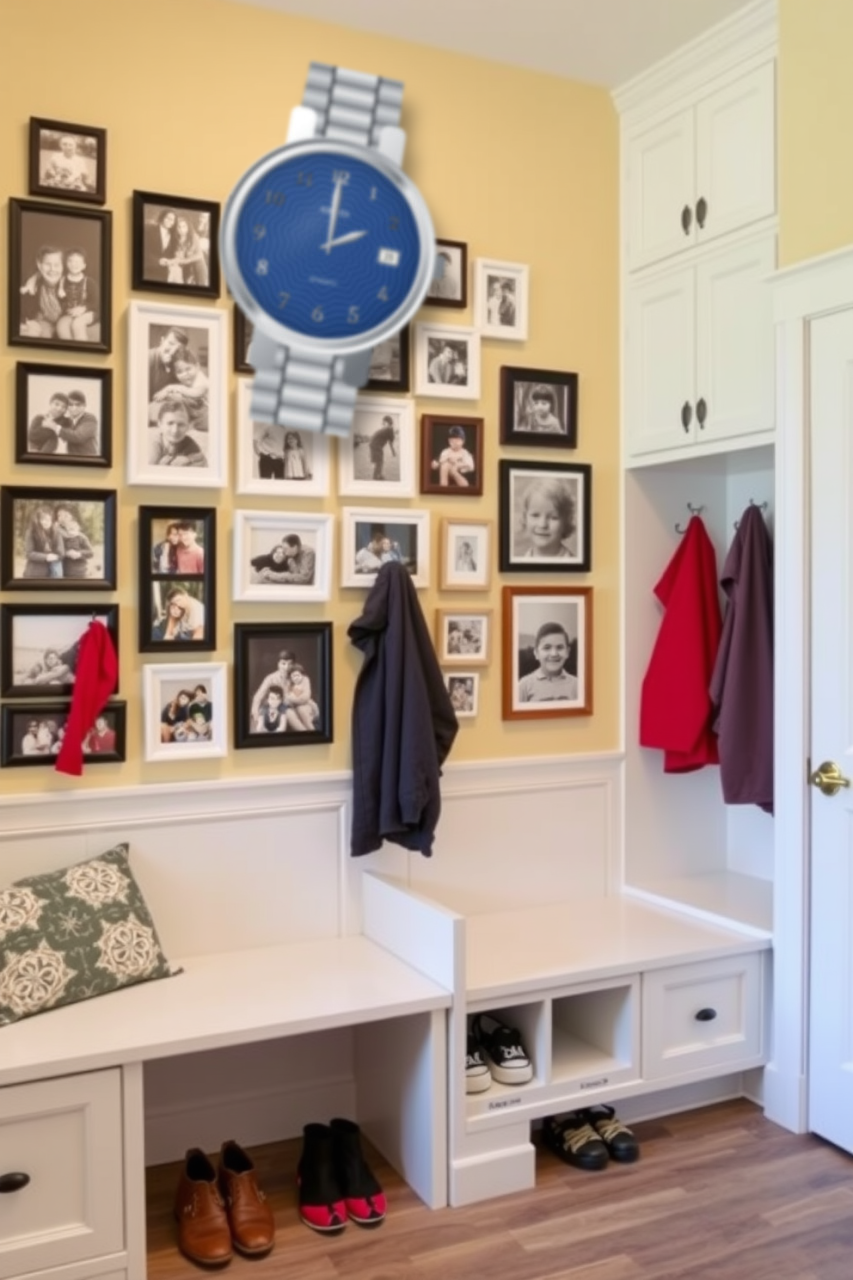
h=2 m=0
